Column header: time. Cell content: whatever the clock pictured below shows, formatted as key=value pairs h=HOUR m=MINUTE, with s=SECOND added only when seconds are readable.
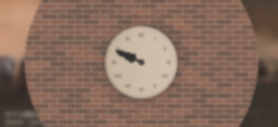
h=9 m=49
